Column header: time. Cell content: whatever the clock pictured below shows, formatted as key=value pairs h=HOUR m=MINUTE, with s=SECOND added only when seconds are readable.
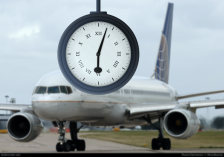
h=6 m=3
